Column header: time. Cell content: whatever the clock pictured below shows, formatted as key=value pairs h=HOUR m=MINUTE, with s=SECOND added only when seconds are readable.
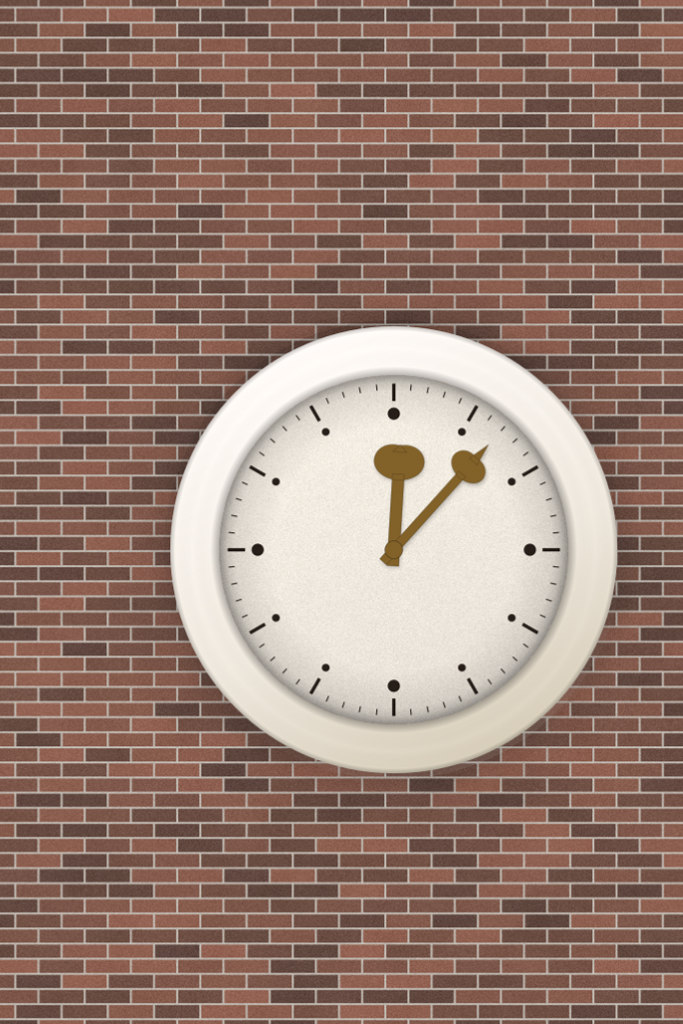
h=12 m=7
